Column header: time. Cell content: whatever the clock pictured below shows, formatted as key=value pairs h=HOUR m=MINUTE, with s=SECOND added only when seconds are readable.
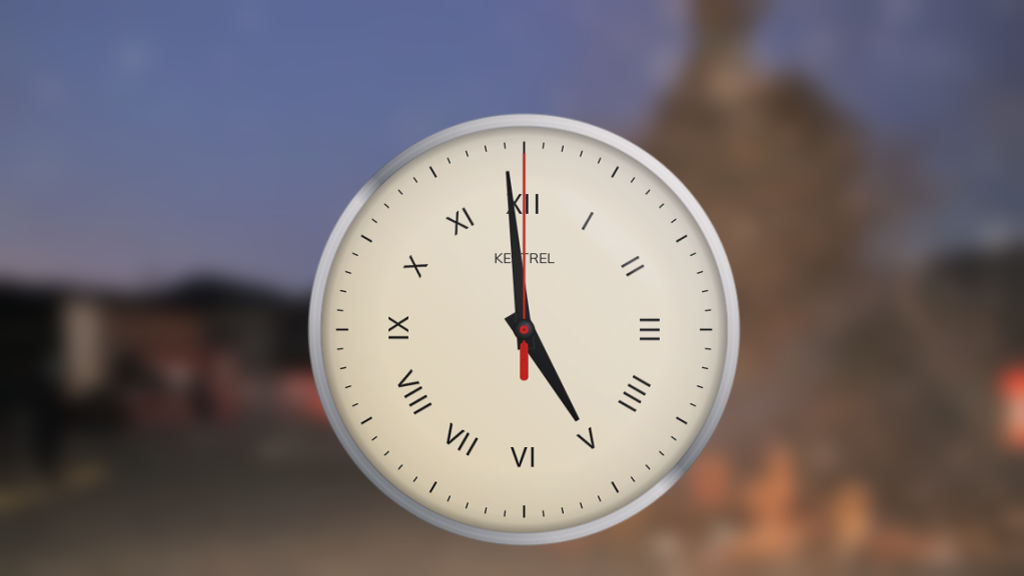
h=4 m=59 s=0
